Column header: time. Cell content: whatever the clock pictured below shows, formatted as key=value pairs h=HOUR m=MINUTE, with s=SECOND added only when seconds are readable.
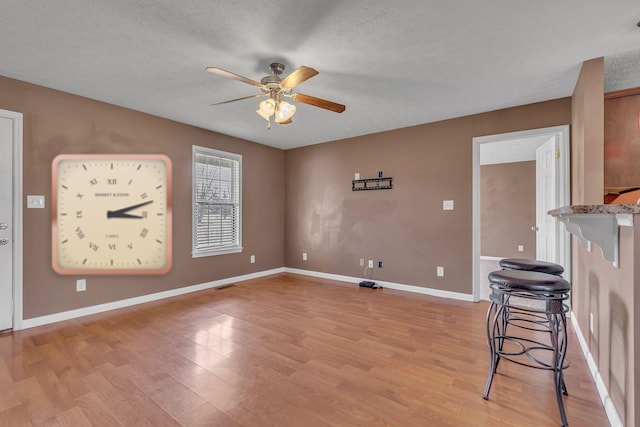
h=3 m=12
